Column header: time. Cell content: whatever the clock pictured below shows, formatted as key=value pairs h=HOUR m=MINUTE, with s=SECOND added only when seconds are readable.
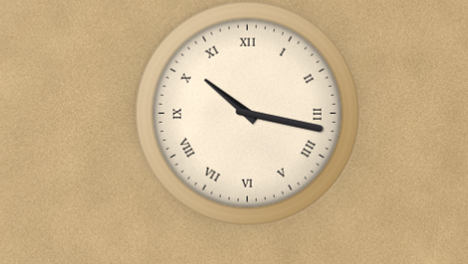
h=10 m=17
